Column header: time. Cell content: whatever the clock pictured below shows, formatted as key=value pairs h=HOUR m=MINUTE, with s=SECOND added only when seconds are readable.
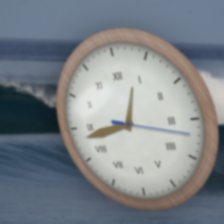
h=12 m=43 s=17
